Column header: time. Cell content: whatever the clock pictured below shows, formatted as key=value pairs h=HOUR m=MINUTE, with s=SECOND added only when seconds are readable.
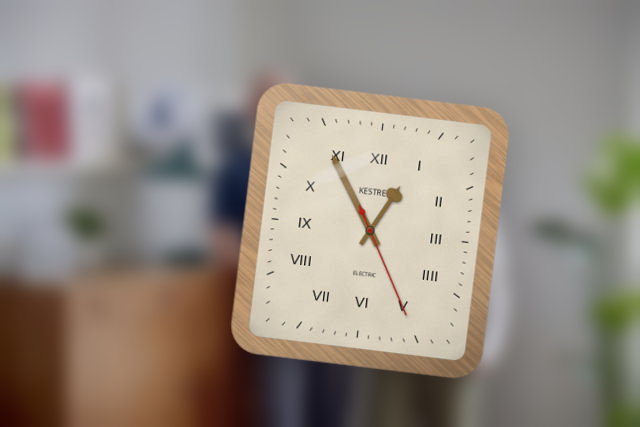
h=12 m=54 s=25
